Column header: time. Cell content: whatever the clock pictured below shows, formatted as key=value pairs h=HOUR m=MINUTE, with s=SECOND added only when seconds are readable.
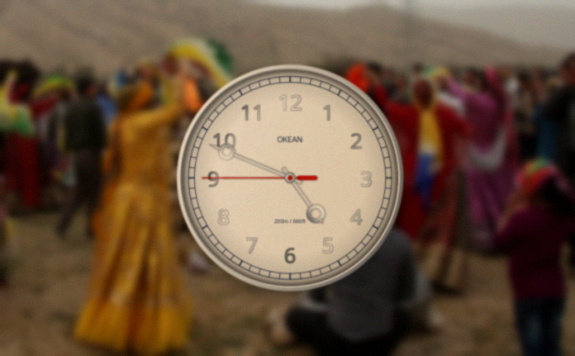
h=4 m=48 s=45
